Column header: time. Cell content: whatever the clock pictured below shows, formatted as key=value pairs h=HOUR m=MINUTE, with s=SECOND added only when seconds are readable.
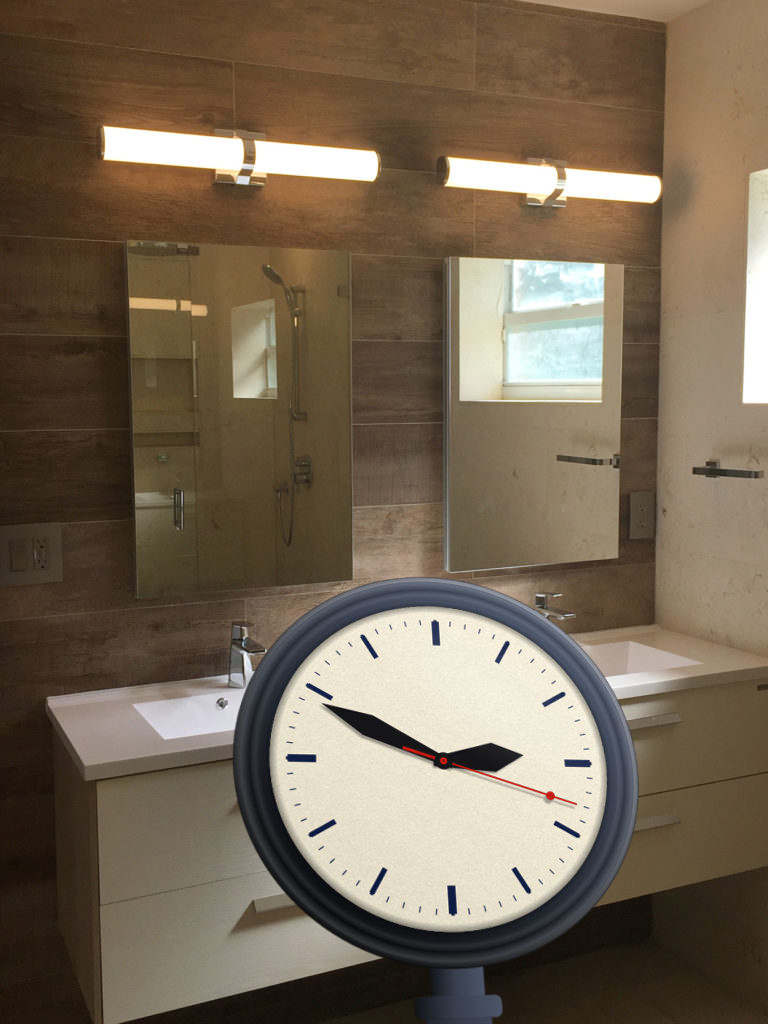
h=2 m=49 s=18
